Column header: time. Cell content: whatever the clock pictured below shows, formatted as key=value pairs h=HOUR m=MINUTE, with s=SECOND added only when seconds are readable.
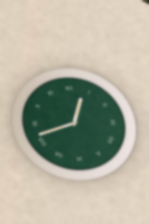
h=12 m=42
